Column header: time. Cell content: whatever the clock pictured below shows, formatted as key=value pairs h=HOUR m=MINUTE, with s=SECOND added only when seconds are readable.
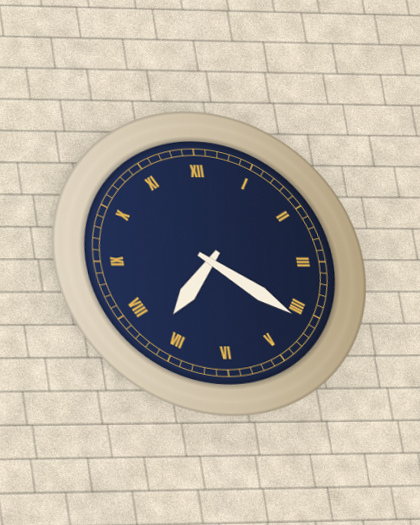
h=7 m=21
